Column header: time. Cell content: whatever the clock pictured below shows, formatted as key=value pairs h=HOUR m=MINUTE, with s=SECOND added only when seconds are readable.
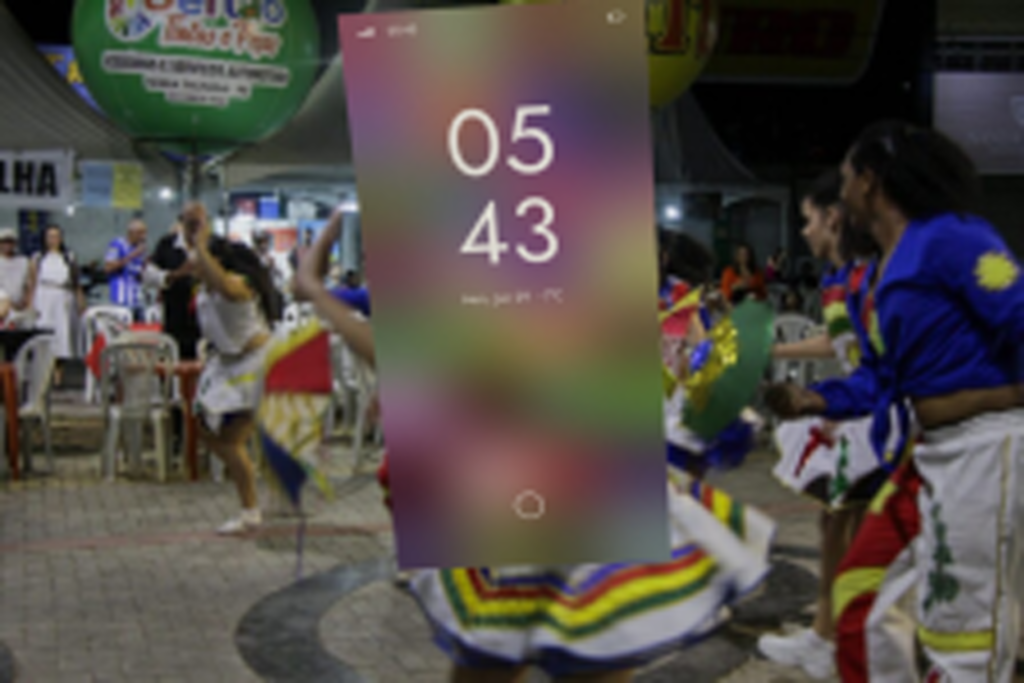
h=5 m=43
